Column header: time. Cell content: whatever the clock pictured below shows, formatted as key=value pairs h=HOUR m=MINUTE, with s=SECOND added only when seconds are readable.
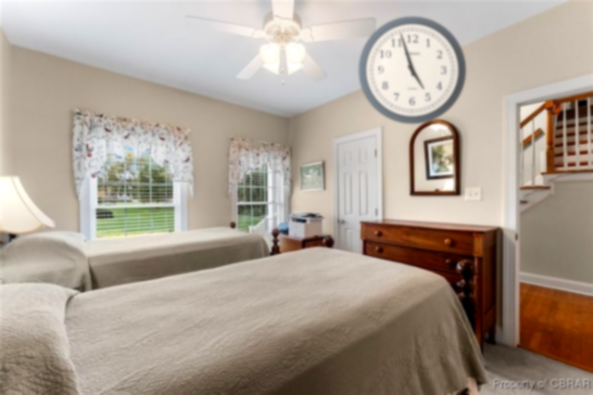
h=4 m=57
